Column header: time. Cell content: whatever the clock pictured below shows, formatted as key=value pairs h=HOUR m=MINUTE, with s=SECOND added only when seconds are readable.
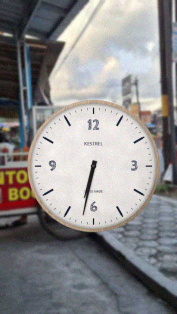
h=6 m=32
